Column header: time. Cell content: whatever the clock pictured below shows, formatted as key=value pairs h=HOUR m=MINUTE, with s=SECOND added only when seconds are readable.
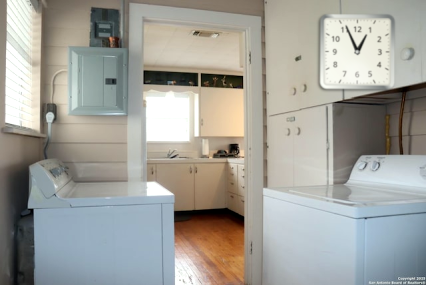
h=12 m=56
